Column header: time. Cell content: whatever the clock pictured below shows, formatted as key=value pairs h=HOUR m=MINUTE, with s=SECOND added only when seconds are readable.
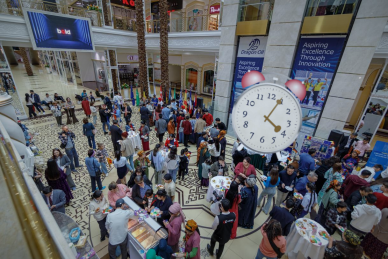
h=4 m=4
